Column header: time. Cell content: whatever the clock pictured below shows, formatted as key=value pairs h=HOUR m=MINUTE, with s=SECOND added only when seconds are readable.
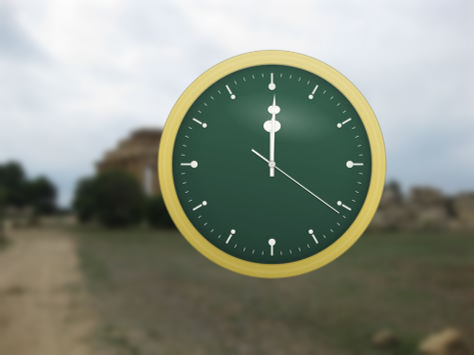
h=12 m=0 s=21
